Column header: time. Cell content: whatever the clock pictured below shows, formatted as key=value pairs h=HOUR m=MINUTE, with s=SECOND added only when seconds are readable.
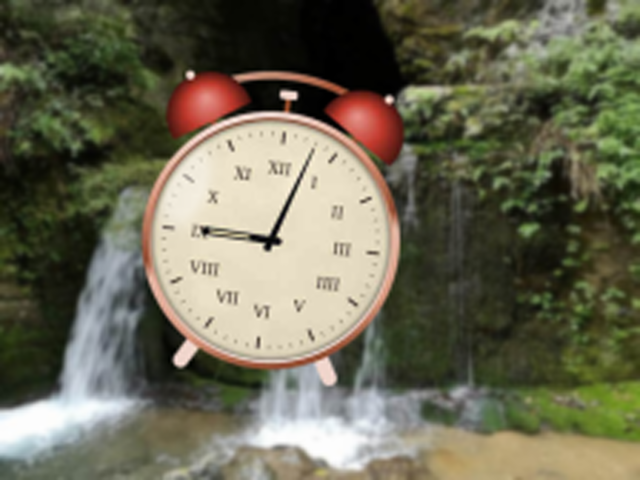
h=9 m=3
